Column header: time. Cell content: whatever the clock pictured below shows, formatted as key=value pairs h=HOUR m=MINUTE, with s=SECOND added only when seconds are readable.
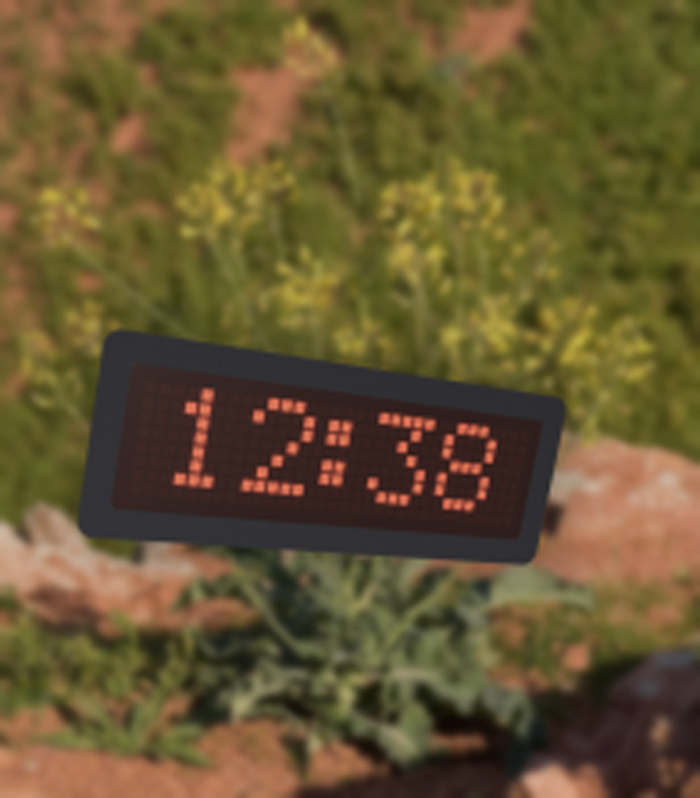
h=12 m=38
